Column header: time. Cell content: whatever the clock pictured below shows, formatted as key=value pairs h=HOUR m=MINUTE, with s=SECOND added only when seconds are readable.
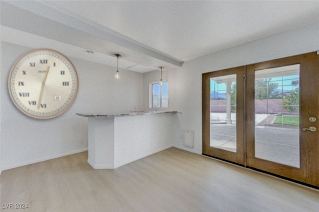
h=12 m=32
